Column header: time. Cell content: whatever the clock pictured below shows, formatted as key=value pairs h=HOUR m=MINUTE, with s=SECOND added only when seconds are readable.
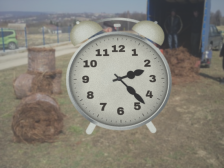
h=2 m=23
